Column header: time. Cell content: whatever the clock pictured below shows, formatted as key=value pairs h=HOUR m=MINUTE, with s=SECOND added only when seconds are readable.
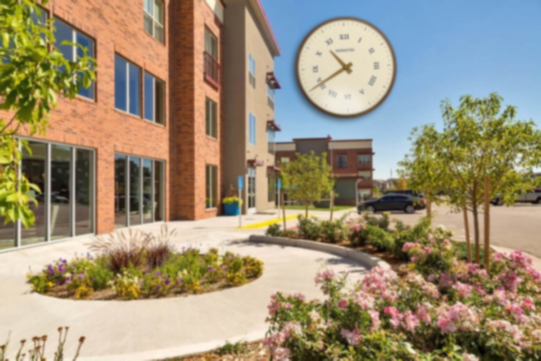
h=10 m=40
